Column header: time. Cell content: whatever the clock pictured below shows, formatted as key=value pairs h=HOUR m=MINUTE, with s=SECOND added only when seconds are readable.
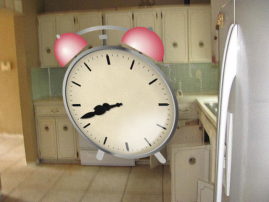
h=8 m=42
